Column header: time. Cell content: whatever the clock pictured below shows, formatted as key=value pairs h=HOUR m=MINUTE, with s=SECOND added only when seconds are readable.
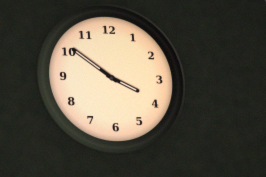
h=3 m=51
